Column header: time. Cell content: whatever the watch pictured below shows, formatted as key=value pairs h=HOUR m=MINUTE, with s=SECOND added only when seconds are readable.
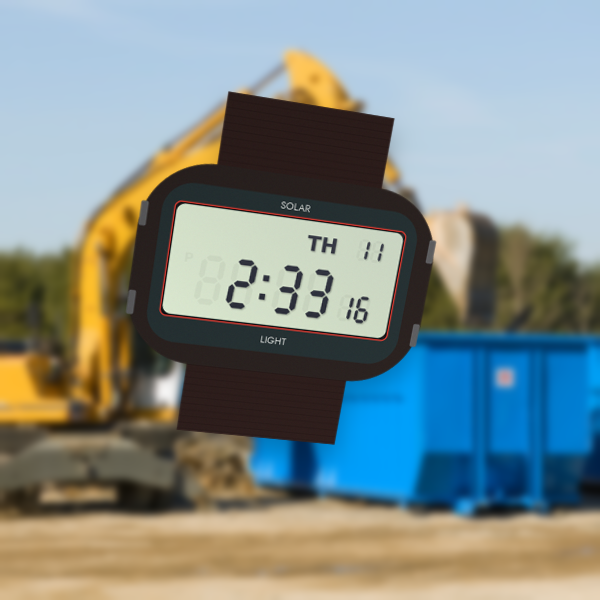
h=2 m=33 s=16
